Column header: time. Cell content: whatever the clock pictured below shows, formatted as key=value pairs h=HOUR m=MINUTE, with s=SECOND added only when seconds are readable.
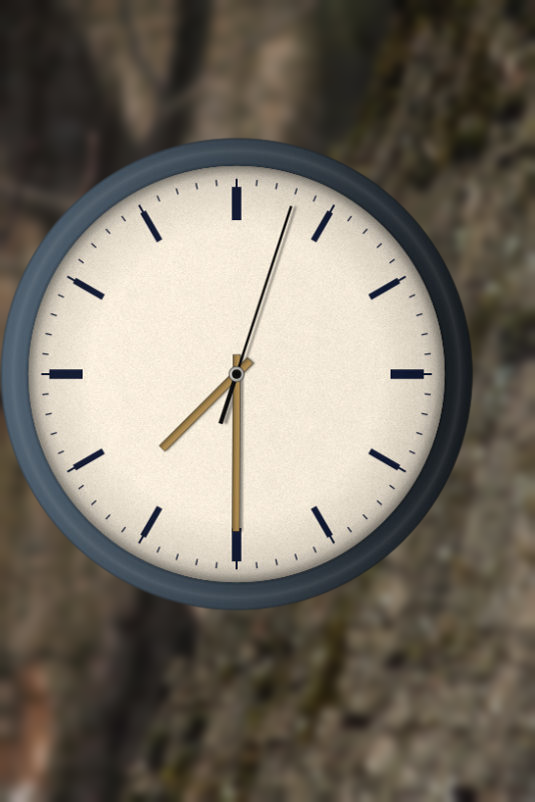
h=7 m=30 s=3
